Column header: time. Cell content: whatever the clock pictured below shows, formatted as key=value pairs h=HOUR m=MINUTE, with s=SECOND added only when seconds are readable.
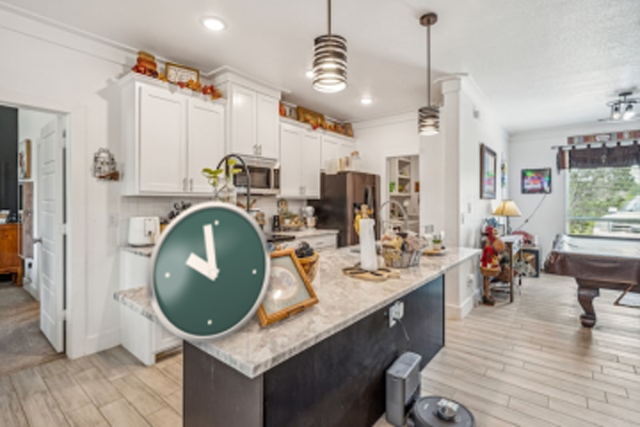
h=9 m=58
